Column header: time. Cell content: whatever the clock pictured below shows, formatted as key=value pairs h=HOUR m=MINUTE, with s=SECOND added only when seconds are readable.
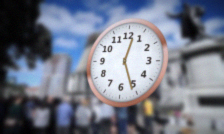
h=12 m=26
